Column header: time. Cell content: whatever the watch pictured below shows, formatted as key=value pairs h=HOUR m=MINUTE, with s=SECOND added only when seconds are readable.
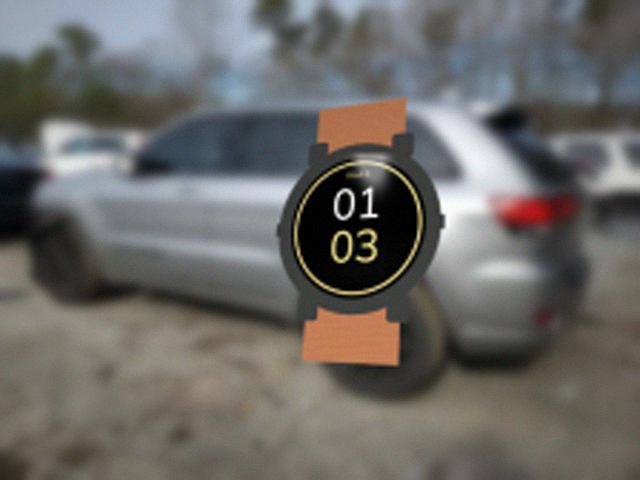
h=1 m=3
